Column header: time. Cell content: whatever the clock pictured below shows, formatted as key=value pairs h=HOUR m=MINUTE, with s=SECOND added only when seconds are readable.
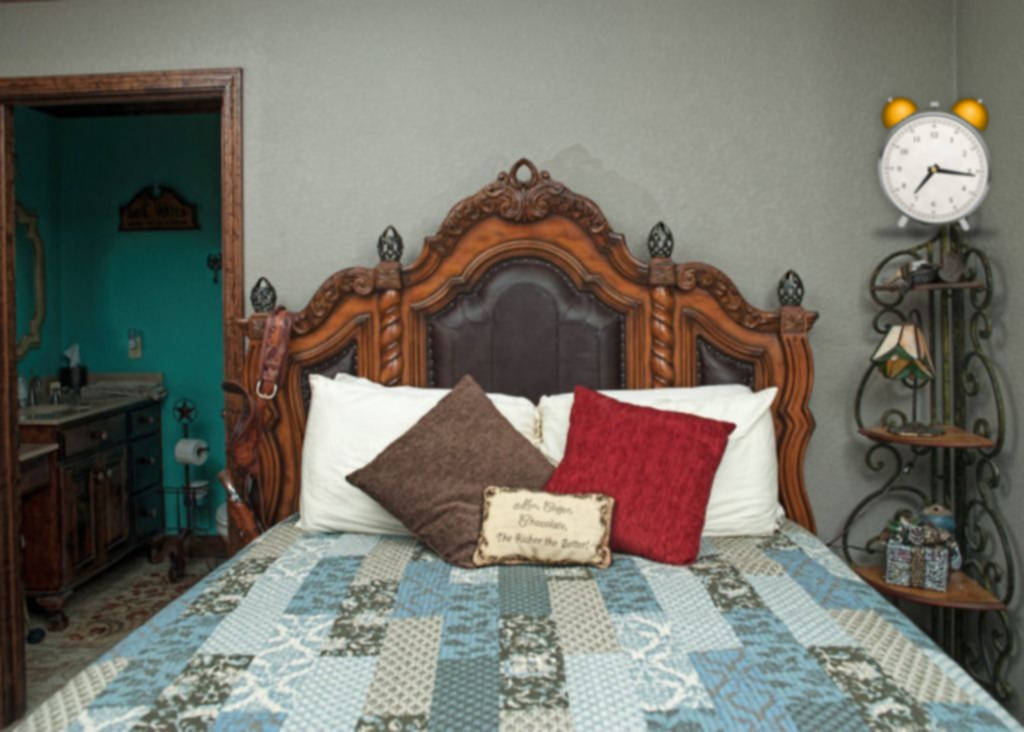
h=7 m=16
